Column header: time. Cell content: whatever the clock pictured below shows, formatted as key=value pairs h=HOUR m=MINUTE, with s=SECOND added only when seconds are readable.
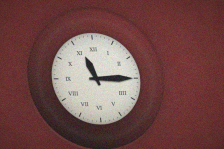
h=11 m=15
